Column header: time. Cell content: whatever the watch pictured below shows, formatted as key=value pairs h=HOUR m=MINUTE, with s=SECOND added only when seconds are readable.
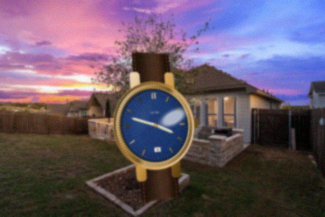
h=3 m=48
